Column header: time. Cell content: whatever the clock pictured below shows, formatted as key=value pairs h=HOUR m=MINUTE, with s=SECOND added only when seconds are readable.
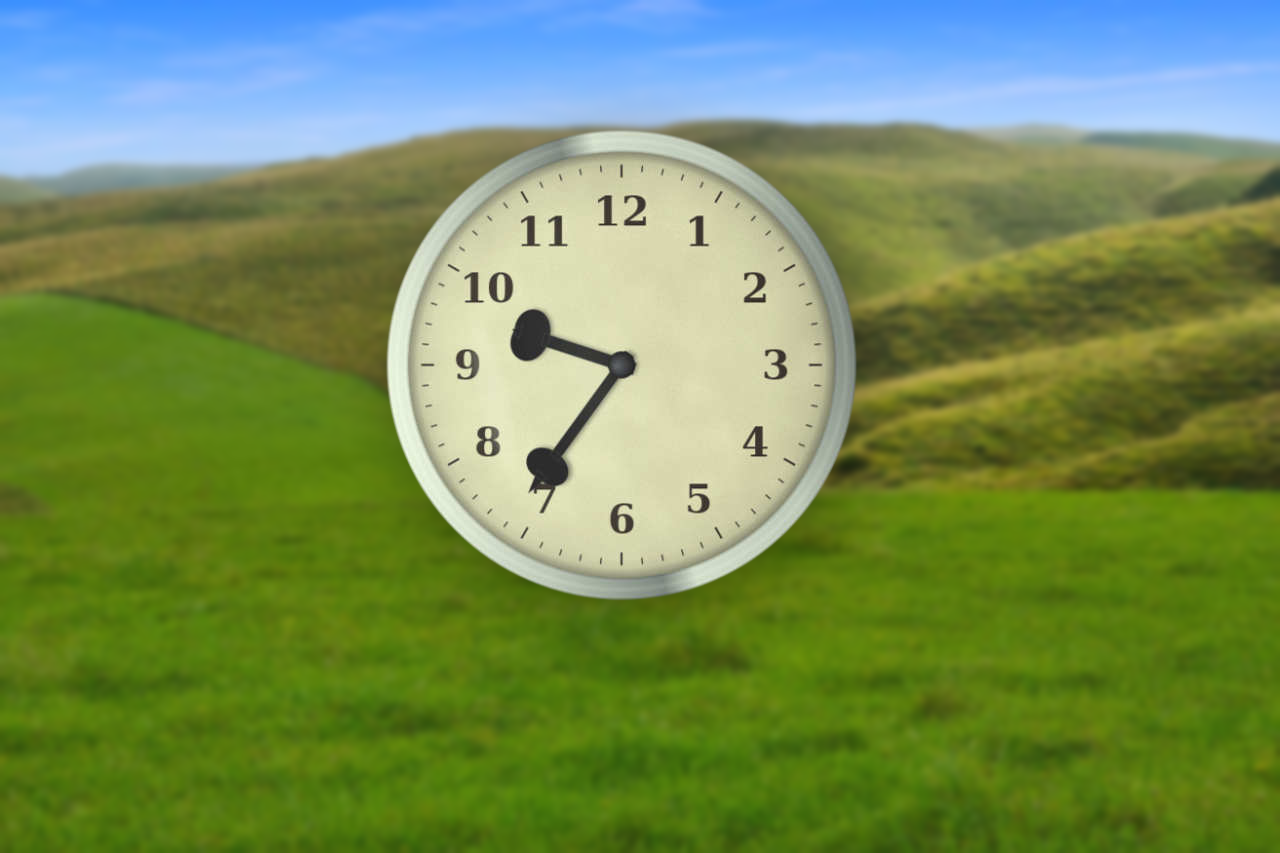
h=9 m=36
